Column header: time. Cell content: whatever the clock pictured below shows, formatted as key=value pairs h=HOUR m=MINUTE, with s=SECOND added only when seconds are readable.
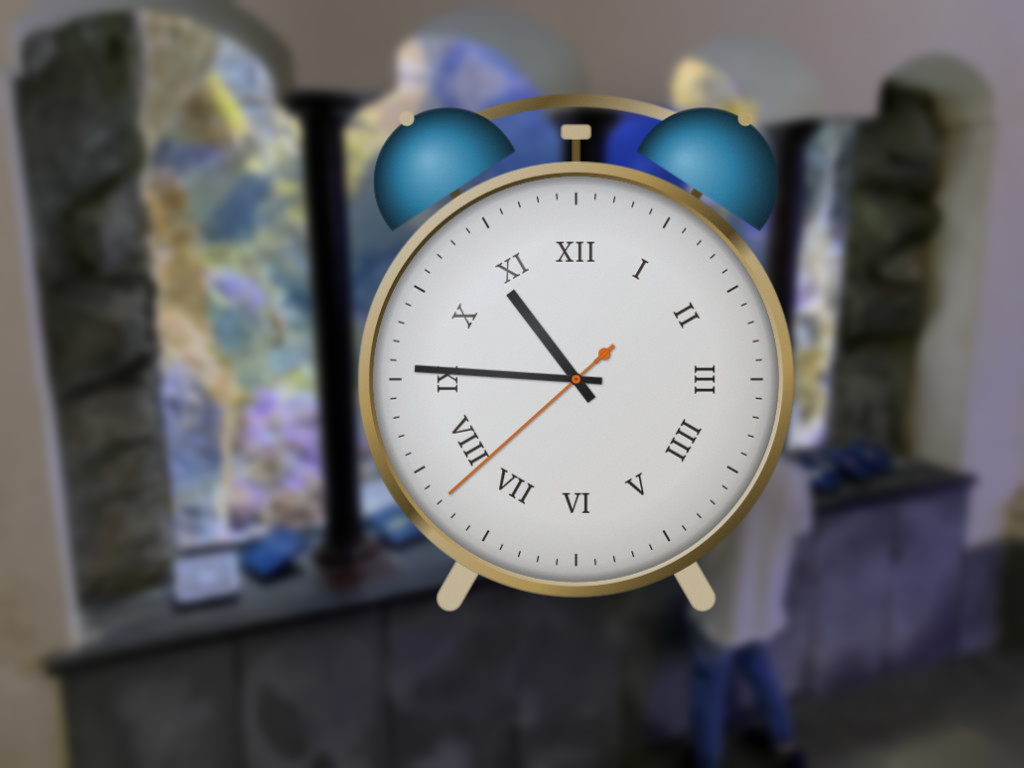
h=10 m=45 s=38
